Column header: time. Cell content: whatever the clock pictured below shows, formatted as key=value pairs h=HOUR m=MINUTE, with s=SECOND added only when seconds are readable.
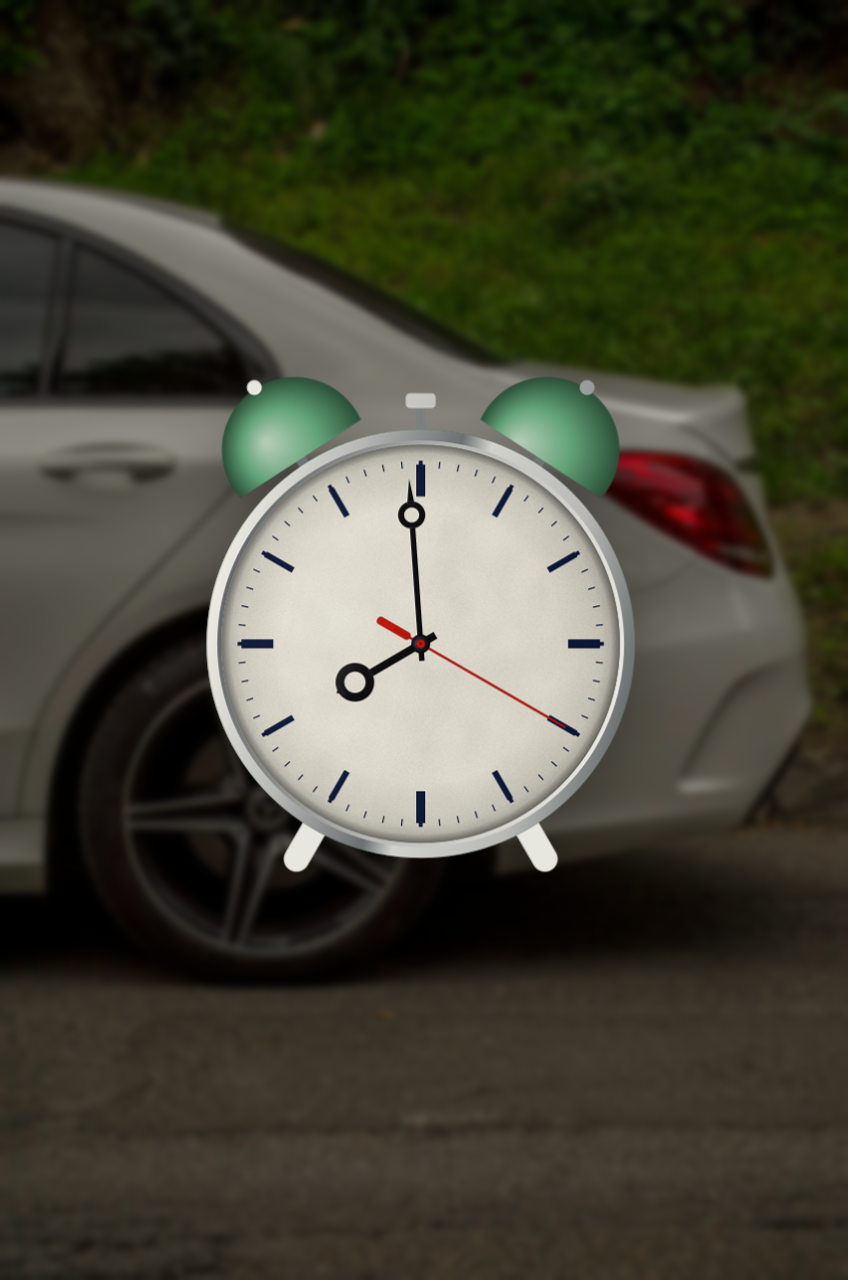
h=7 m=59 s=20
